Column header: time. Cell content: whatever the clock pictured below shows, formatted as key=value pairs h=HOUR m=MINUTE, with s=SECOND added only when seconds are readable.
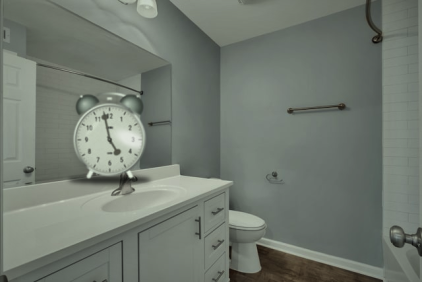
h=4 m=58
